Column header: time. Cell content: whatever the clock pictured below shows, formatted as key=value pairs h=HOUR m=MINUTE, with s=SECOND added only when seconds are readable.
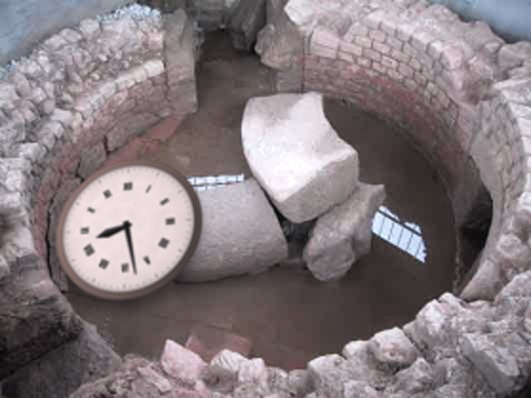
h=8 m=28
